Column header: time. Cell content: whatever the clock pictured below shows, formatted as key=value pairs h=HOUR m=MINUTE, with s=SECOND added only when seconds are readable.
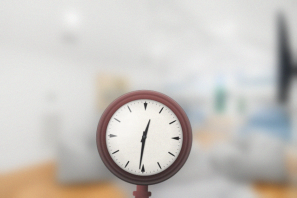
h=12 m=31
